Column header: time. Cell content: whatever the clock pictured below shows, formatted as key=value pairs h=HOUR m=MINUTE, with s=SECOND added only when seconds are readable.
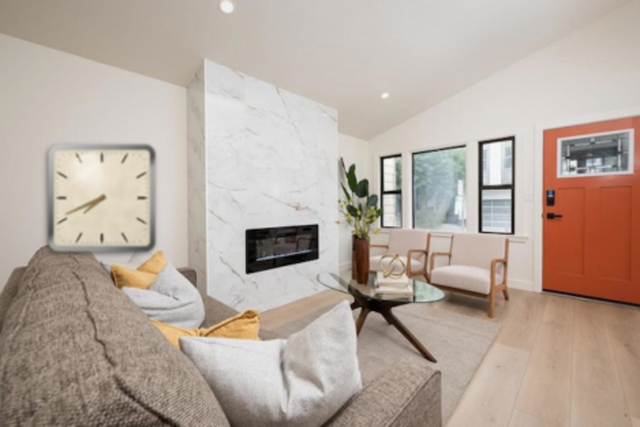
h=7 m=41
